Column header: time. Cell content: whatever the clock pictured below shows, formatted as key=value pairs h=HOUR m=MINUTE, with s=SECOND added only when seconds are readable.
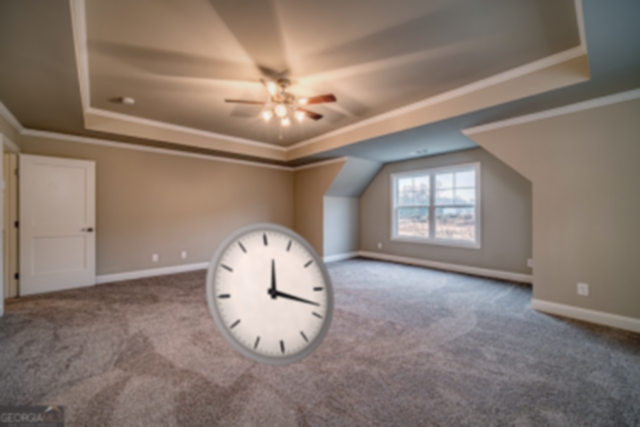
h=12 m=18
